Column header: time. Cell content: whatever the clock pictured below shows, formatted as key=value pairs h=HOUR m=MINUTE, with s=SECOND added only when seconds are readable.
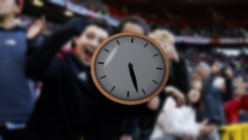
h=5 m=27
